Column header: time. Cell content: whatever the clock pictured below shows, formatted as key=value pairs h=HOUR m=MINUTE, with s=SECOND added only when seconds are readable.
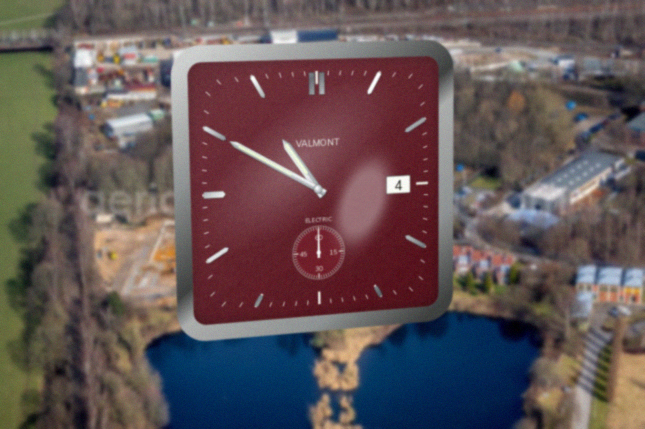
h=10 m=50
